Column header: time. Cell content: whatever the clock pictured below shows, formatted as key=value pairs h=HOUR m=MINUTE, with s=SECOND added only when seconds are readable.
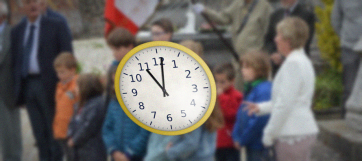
h=11 m=1
